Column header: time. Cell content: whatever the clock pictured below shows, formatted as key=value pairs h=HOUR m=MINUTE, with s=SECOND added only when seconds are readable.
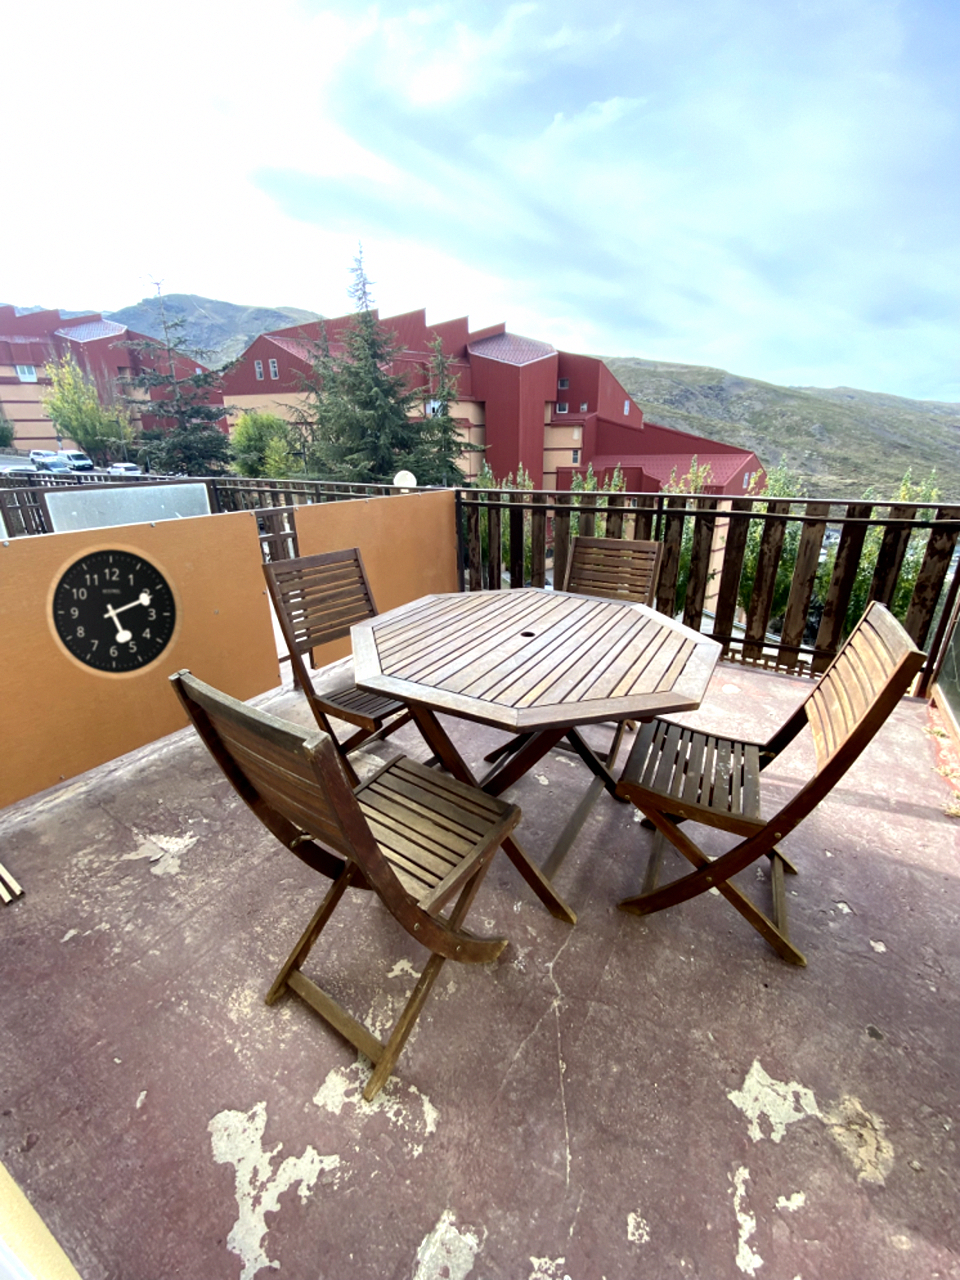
h=5 m=11
